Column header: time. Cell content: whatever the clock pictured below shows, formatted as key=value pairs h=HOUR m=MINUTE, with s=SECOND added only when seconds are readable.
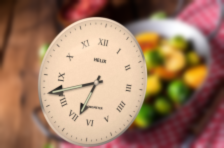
h=6 m=42
